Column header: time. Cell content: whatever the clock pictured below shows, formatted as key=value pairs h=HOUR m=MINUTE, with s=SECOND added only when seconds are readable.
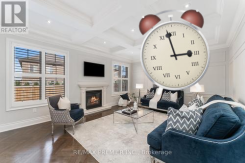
h=2 m=58
